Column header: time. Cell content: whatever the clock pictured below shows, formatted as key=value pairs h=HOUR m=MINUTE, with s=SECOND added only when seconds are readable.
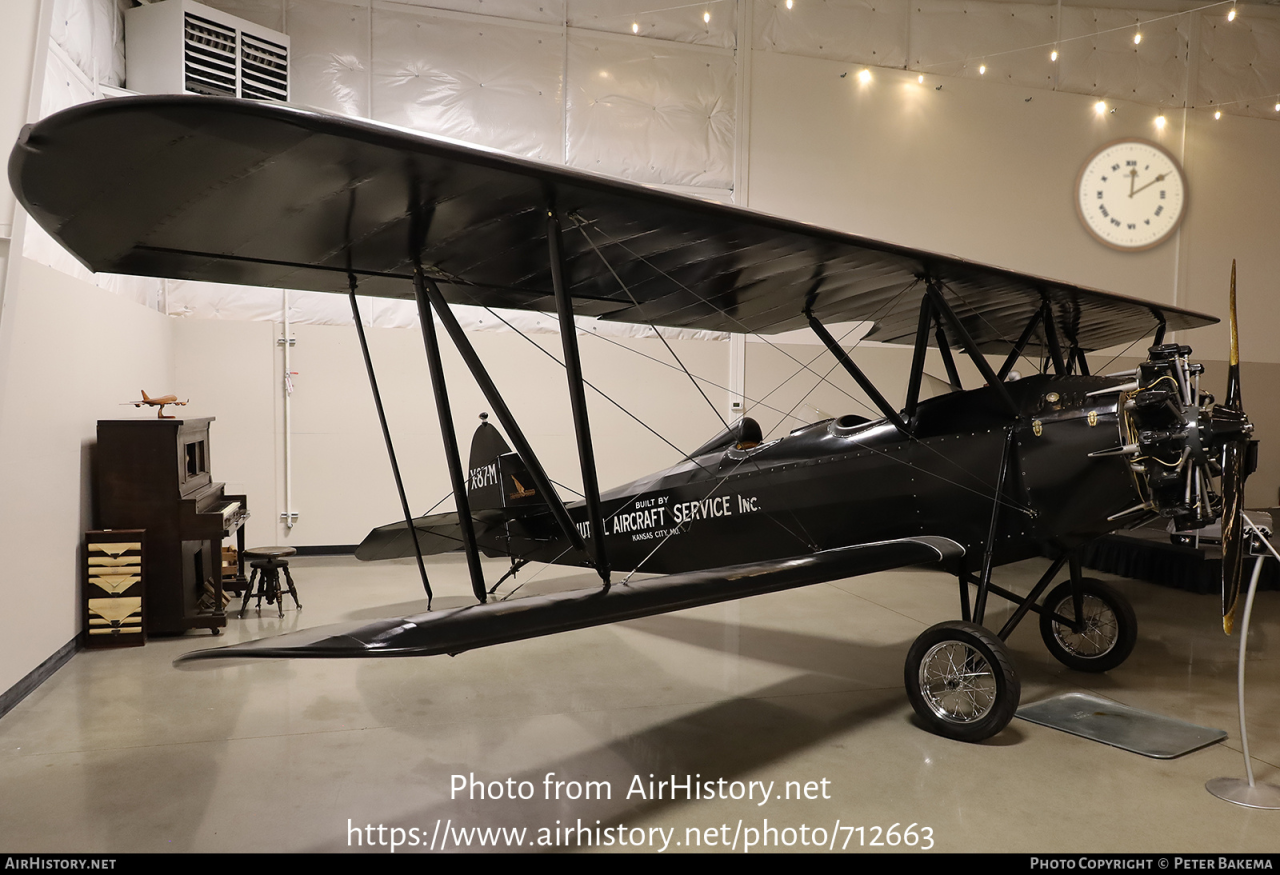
h=12 m=10
